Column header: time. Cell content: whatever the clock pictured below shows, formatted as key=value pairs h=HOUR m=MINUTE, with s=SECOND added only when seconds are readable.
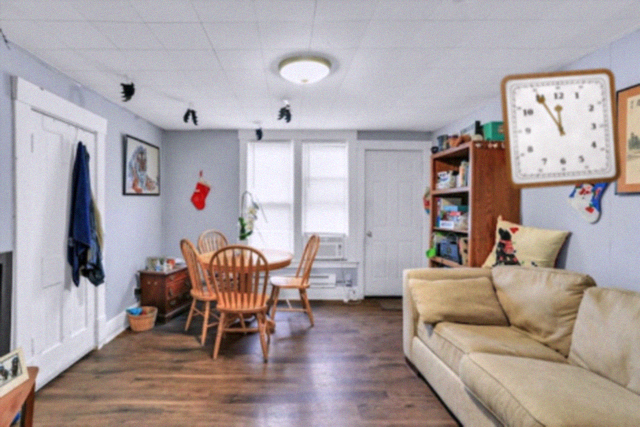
h=11 m=55
